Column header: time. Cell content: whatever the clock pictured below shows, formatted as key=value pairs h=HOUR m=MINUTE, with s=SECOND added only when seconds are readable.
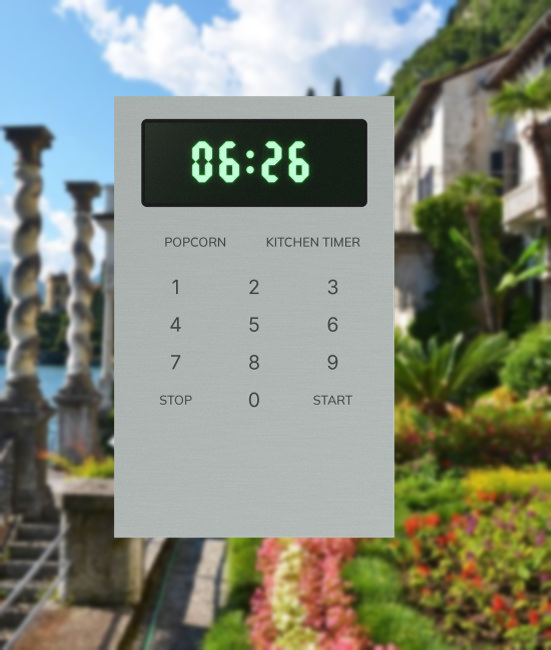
h=6 m=26
